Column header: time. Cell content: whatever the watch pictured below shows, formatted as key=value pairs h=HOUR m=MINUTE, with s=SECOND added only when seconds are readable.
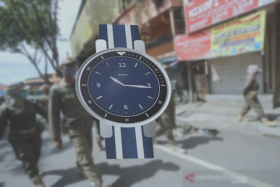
h=10 m=16
